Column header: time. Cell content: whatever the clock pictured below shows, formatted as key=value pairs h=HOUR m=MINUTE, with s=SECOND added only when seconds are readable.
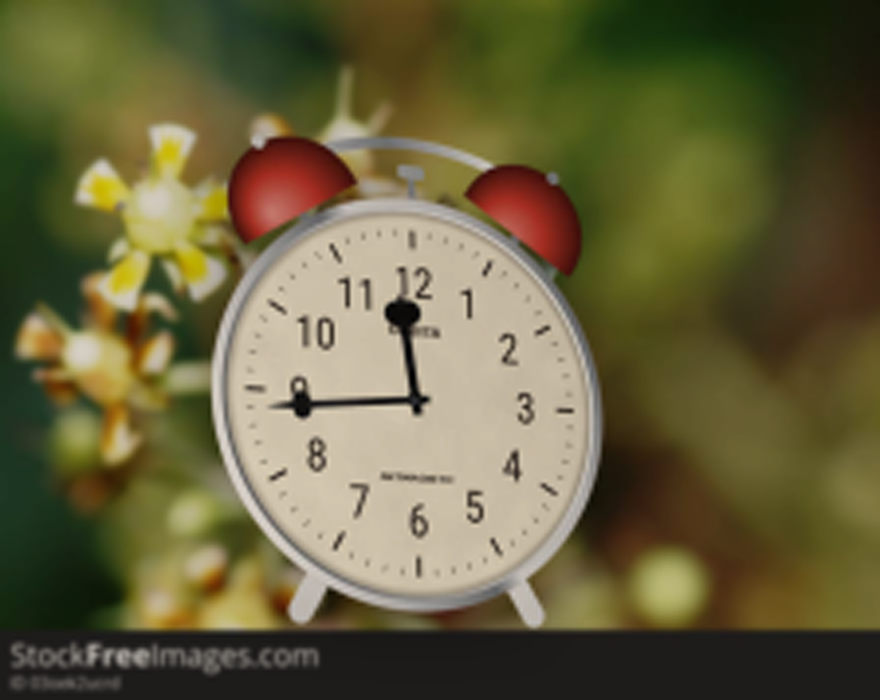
h=11 m=44
